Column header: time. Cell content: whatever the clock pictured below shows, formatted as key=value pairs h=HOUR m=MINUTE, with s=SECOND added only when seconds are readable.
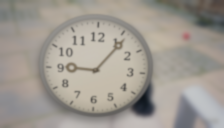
h=9 m=6
